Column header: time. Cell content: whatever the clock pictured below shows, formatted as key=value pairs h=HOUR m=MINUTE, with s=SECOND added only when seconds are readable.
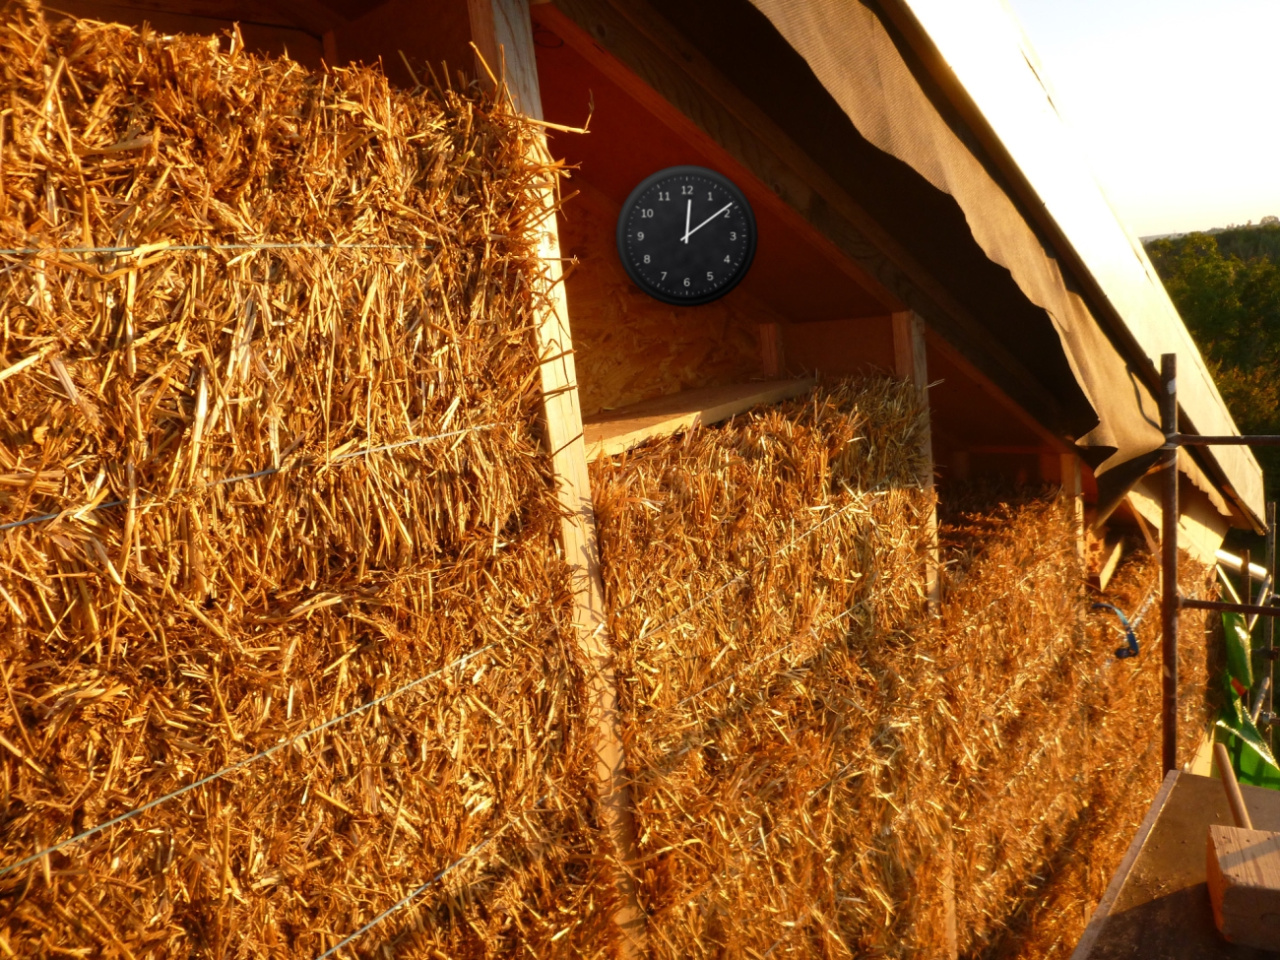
h=12 m=9
